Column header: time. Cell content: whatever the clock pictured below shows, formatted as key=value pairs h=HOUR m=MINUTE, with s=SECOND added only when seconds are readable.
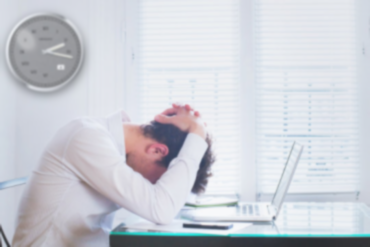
h=2 m=17
